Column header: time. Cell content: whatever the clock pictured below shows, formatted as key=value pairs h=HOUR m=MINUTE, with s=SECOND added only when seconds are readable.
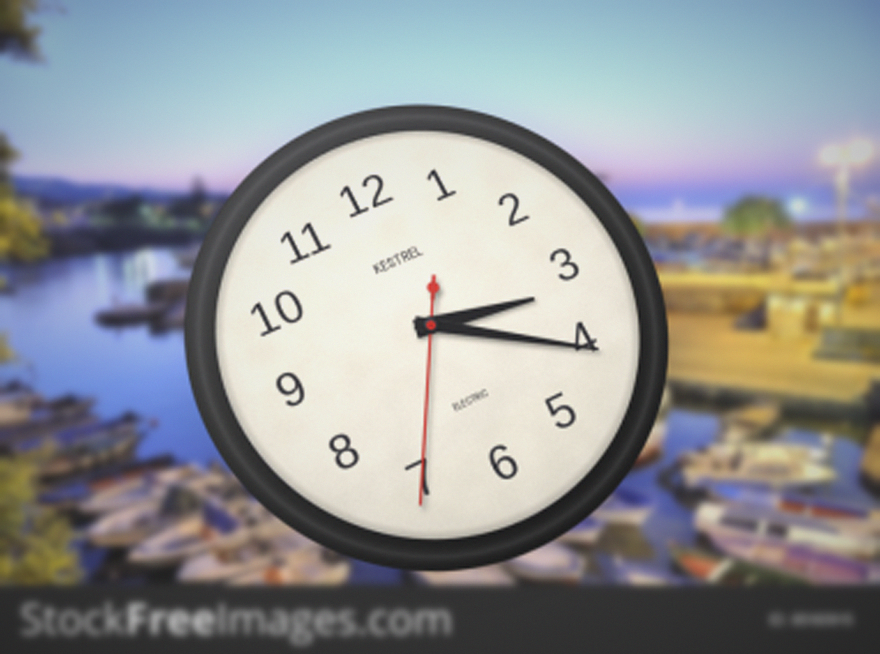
h=3 m=20 s=35
